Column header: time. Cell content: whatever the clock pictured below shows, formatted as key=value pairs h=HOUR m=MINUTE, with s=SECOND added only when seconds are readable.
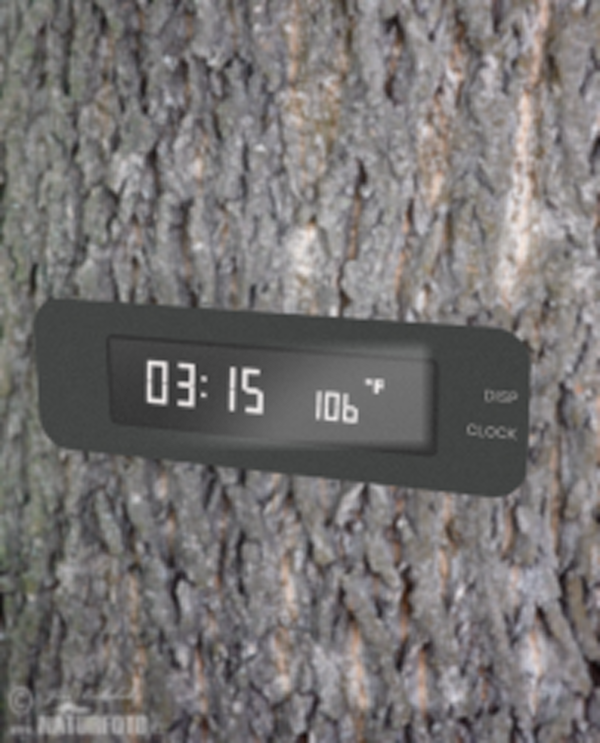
h=3 m=15
